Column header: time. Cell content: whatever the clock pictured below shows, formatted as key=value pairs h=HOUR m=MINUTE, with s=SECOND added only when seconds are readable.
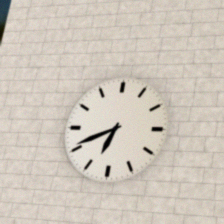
h=6 m=41
